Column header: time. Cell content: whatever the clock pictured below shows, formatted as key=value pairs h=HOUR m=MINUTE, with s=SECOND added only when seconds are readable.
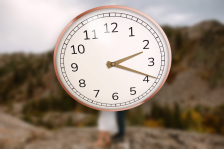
h=2 m=19
